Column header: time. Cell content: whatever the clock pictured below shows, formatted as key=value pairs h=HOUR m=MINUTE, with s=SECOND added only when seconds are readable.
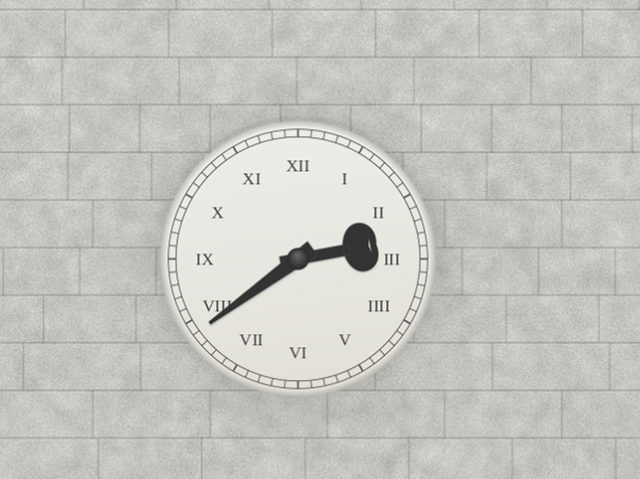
h=2 m=39
